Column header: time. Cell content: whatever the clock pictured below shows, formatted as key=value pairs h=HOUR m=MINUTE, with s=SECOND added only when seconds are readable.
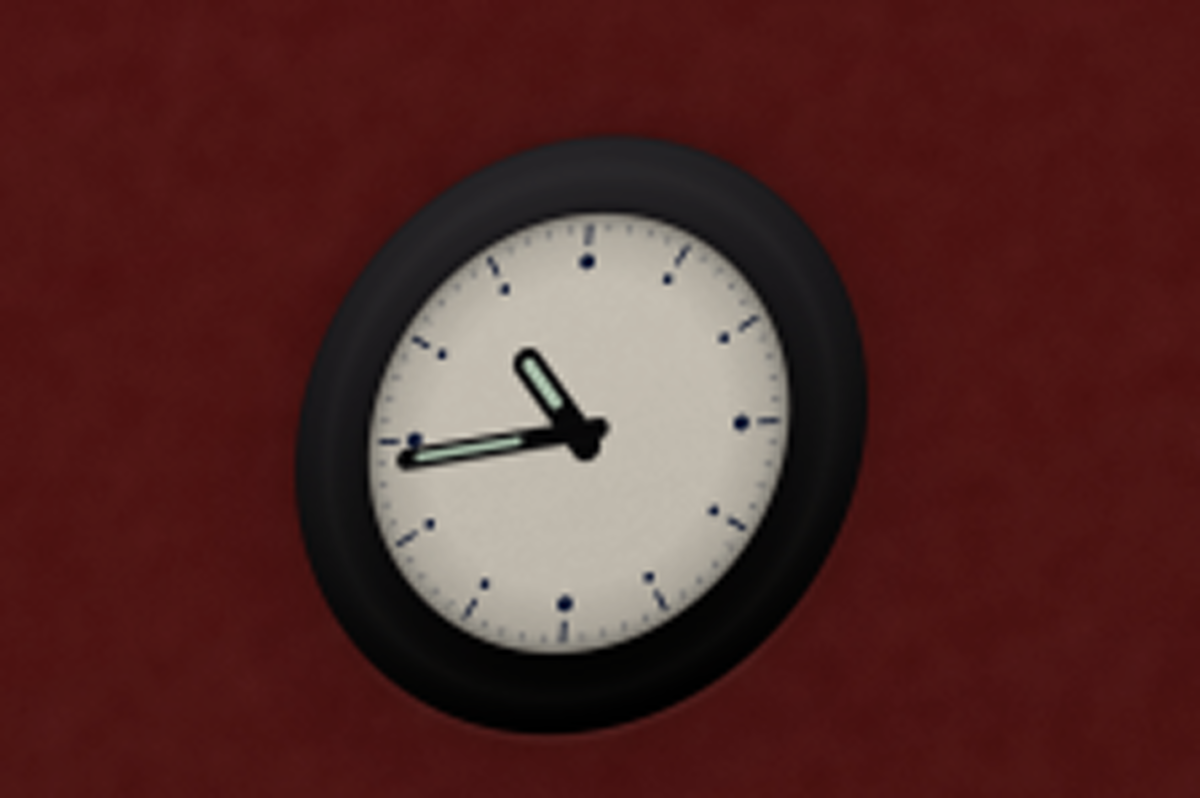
h=10 m=44
